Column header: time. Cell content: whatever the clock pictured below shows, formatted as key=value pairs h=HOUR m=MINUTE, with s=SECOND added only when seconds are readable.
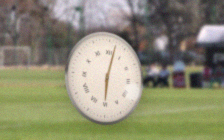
h=6 m=2
